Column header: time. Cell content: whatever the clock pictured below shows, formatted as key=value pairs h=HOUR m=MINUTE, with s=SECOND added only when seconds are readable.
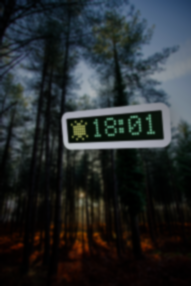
h=18 m=1
